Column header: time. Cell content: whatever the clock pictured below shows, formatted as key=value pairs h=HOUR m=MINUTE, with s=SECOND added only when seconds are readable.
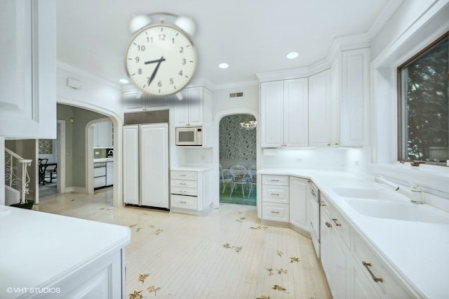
h=8 m=34
